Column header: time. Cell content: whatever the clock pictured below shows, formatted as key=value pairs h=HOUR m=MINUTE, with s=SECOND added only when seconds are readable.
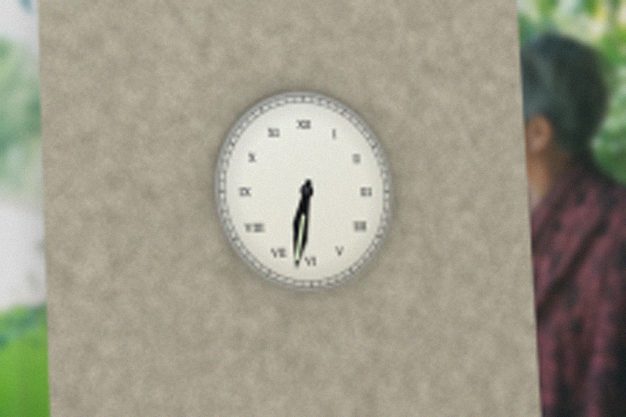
h=6 m=32
